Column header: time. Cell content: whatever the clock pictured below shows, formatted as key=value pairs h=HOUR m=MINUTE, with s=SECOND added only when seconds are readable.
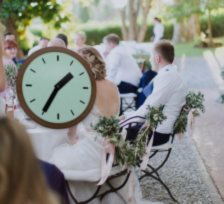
h=1 m=35
